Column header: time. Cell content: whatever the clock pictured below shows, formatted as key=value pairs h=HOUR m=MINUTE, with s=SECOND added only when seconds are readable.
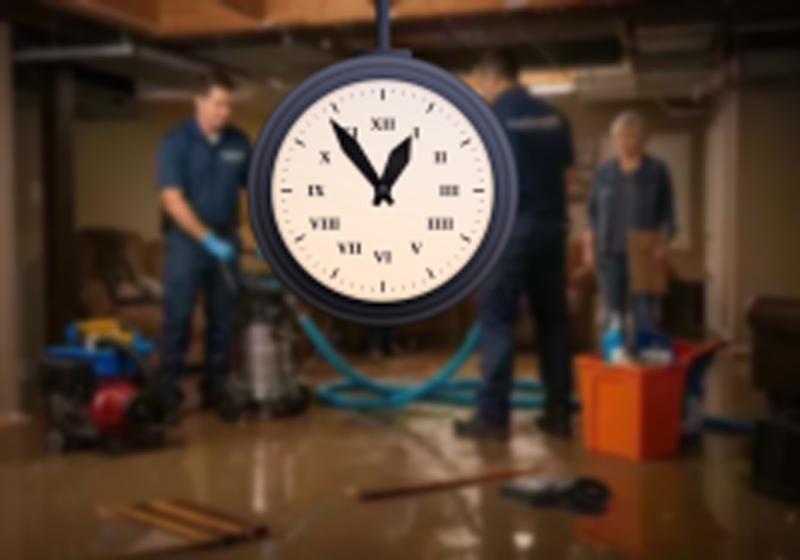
h=12 m=54
